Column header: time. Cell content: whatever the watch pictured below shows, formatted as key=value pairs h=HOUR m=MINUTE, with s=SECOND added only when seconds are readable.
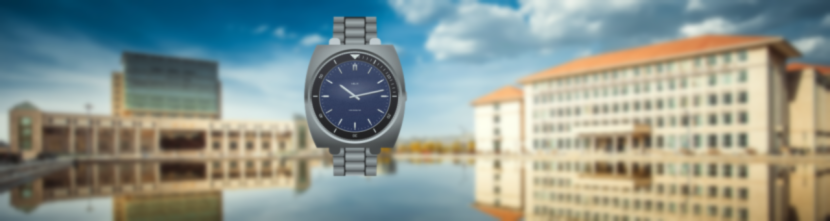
h=10 m=13
